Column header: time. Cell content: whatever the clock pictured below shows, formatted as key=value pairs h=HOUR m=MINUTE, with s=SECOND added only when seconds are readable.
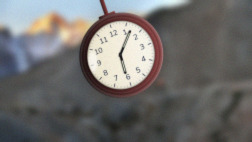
h=6 m=7
